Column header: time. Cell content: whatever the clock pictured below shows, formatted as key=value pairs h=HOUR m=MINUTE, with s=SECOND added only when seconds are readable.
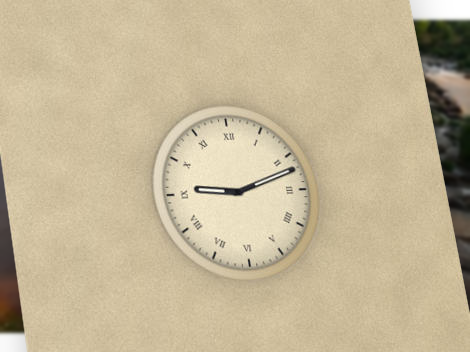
h=9 m=12
